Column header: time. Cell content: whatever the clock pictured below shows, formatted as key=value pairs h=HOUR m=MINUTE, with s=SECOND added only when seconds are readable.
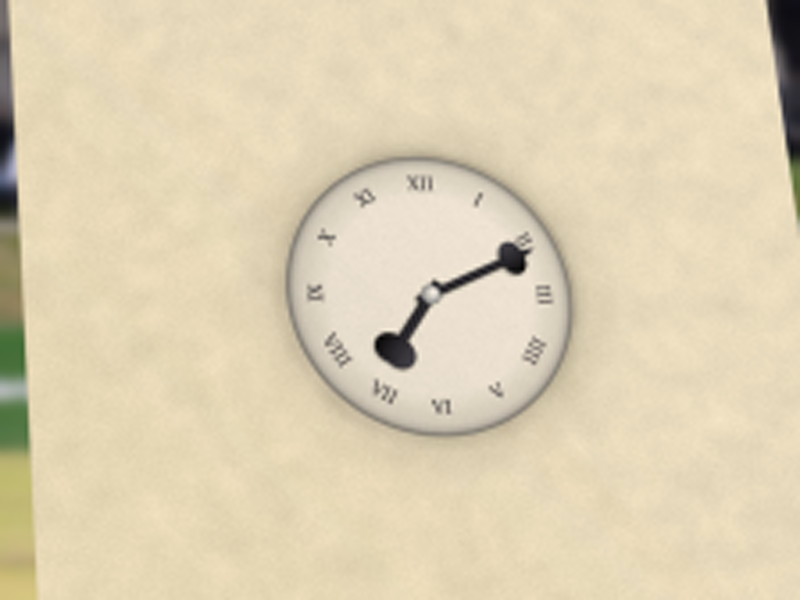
h=7 m=11
